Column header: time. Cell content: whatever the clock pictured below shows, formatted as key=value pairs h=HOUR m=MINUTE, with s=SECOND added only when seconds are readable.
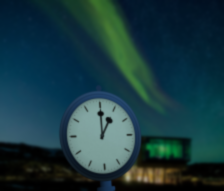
h=1 m=0
